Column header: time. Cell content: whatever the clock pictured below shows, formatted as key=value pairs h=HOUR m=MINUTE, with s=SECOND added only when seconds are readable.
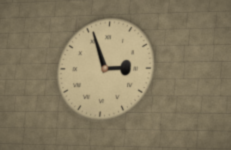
h=2 m=56
